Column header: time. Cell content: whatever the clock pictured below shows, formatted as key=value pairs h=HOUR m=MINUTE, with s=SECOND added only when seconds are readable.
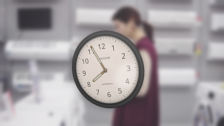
h=7 m=56
